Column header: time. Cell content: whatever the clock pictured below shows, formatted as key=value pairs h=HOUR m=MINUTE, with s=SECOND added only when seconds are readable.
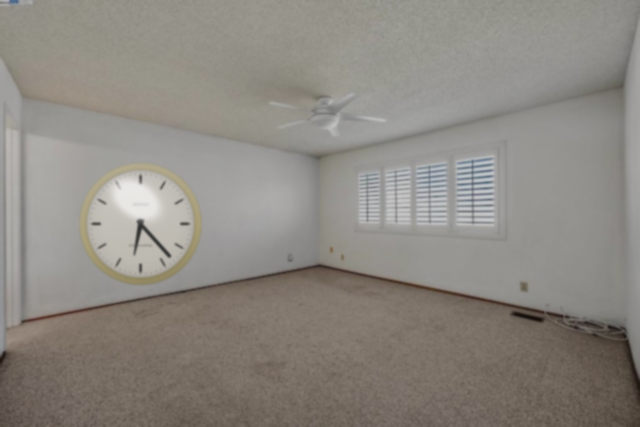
h=6 m=23
